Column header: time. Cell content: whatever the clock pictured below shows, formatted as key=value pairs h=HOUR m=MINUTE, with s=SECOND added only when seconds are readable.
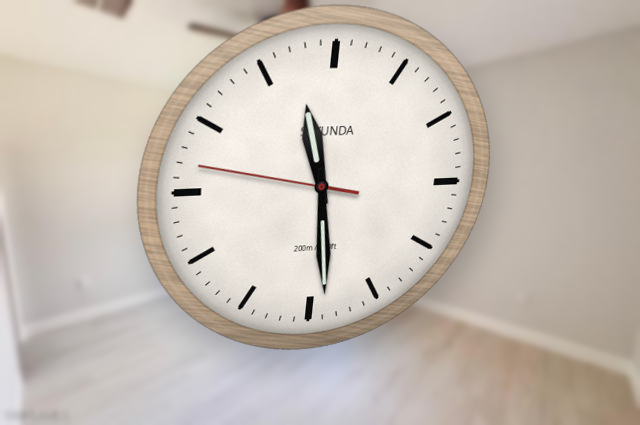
h=11 m=28 s=47
